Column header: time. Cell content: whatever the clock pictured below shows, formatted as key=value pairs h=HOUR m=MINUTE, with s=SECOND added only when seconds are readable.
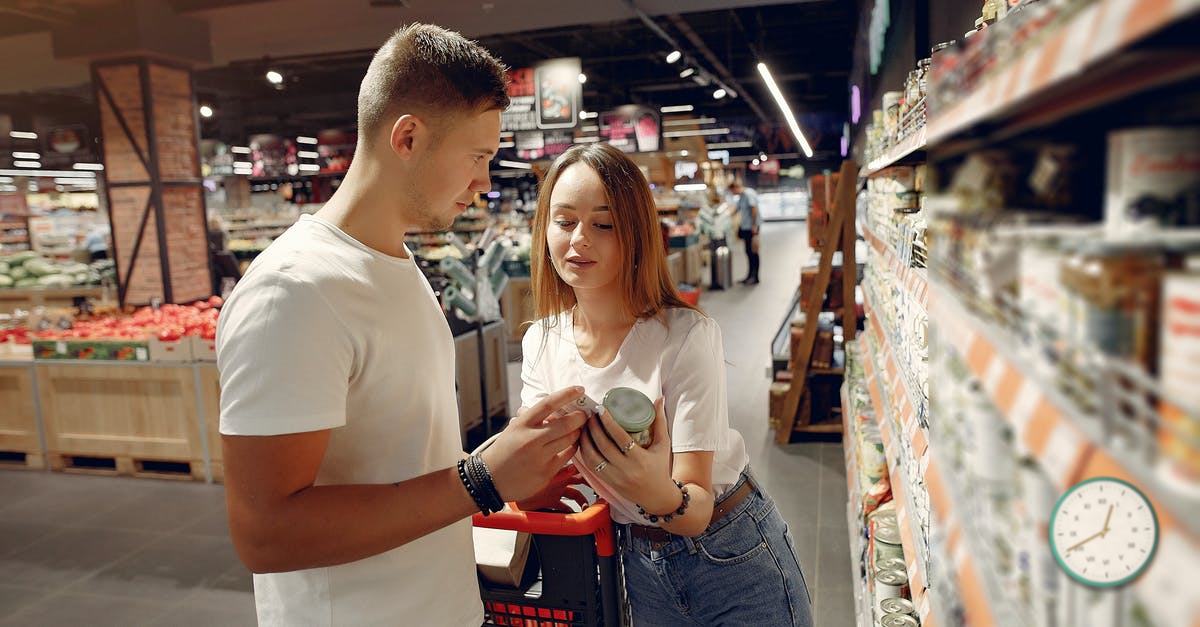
h=12 m=41
